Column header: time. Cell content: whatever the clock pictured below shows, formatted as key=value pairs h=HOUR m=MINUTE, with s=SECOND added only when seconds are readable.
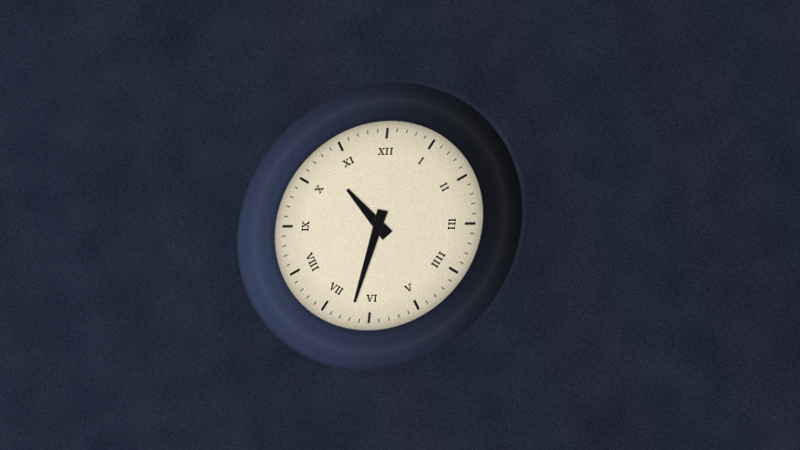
h=10 m=32
